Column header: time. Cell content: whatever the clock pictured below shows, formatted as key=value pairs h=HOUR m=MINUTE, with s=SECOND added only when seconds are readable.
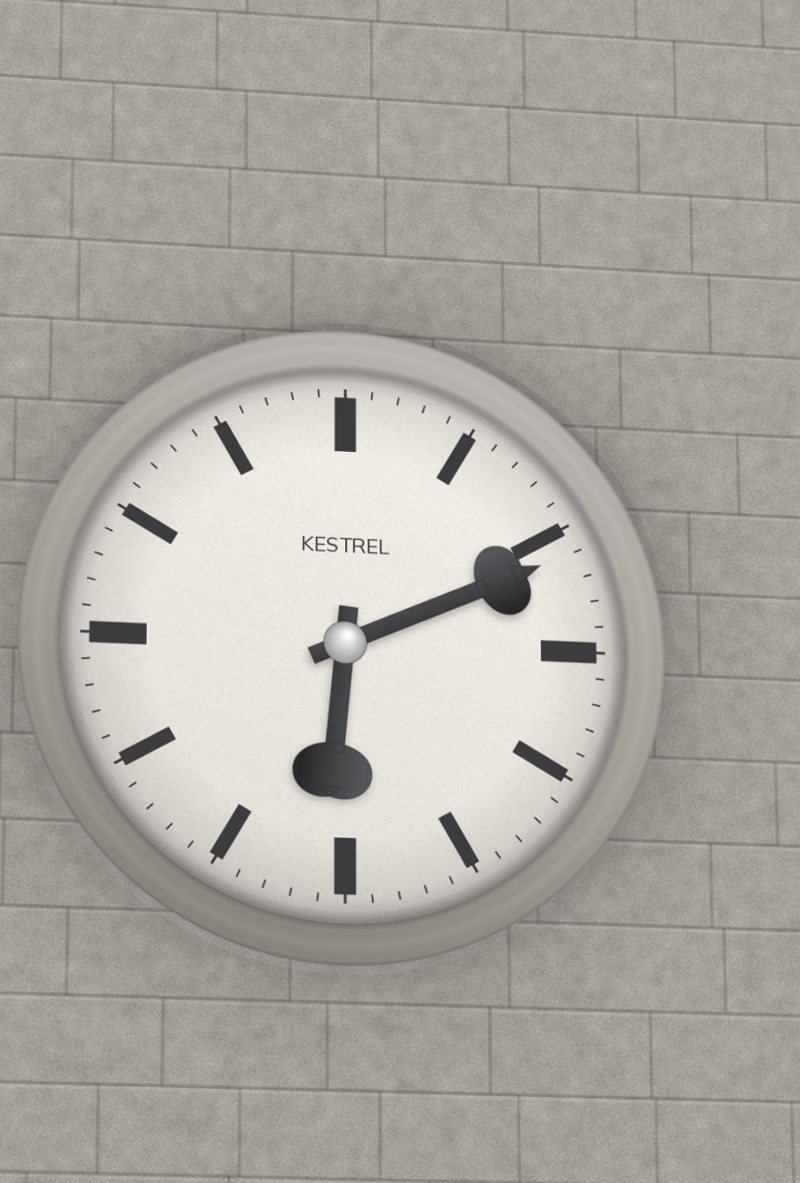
h=6 m=11
